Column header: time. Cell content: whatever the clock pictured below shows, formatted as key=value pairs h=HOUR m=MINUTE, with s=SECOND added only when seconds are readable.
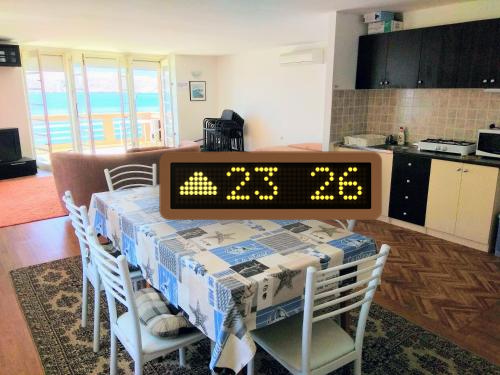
h=23 m=26
